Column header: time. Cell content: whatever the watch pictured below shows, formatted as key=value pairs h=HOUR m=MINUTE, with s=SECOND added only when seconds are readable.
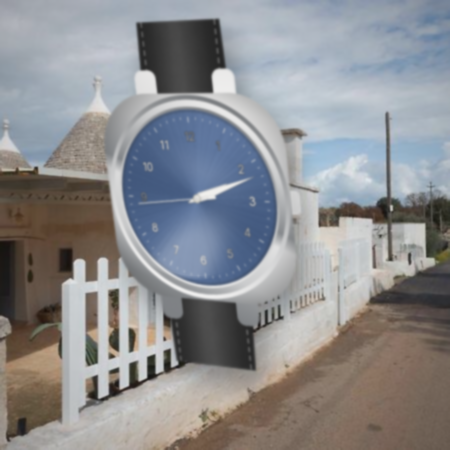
h=2 m=11 s=44
